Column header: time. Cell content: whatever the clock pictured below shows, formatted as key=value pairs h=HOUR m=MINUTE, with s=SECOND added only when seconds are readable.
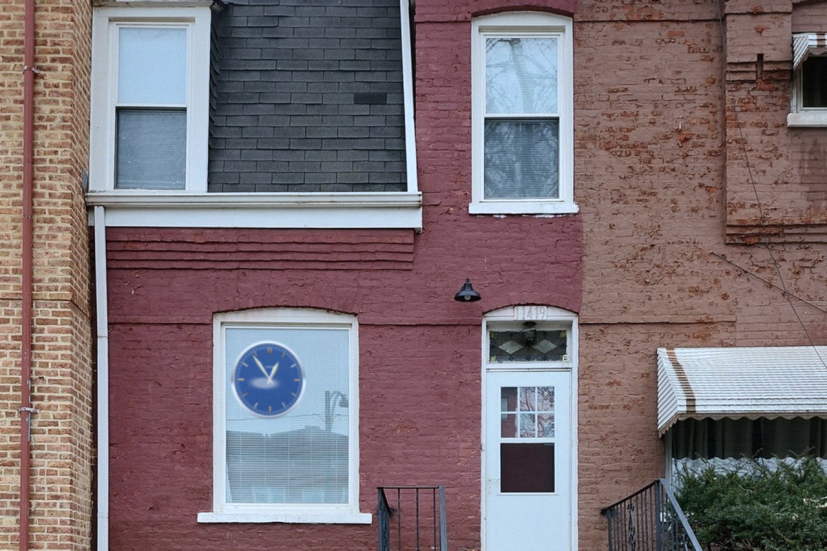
h=12 m=54
